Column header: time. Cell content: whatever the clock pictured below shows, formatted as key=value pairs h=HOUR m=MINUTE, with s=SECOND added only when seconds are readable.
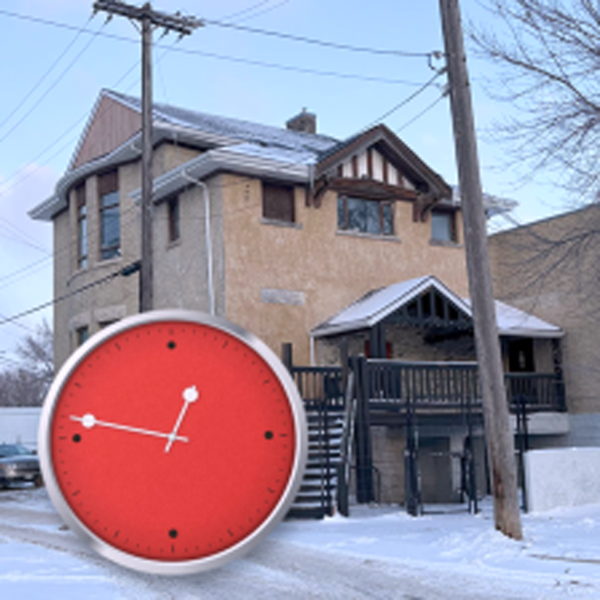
h=12 m=47
